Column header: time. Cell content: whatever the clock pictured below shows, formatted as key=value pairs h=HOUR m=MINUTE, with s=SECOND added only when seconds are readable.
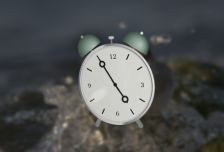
h=4 m=55
